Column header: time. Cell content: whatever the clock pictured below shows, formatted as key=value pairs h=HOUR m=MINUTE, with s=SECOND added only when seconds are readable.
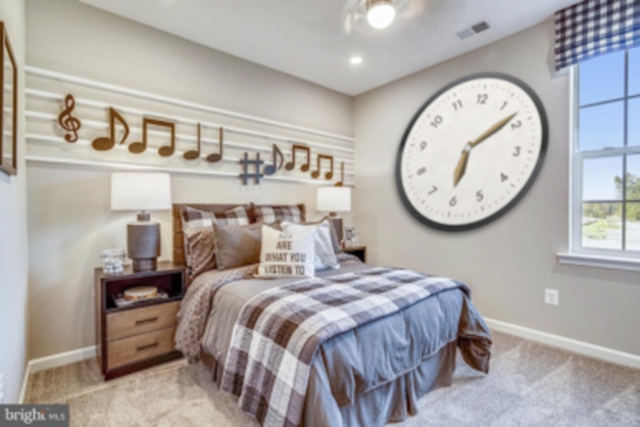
h=6 m=8
